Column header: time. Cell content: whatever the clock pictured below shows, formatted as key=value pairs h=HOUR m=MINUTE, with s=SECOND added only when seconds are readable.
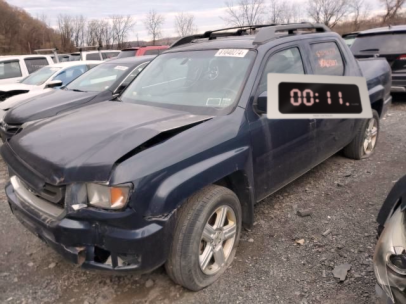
h=0 m=11
